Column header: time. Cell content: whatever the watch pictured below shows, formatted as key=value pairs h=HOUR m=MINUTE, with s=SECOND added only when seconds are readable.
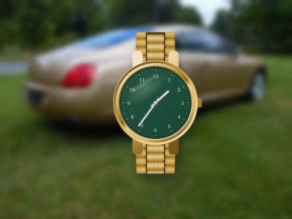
h=1 m=36
